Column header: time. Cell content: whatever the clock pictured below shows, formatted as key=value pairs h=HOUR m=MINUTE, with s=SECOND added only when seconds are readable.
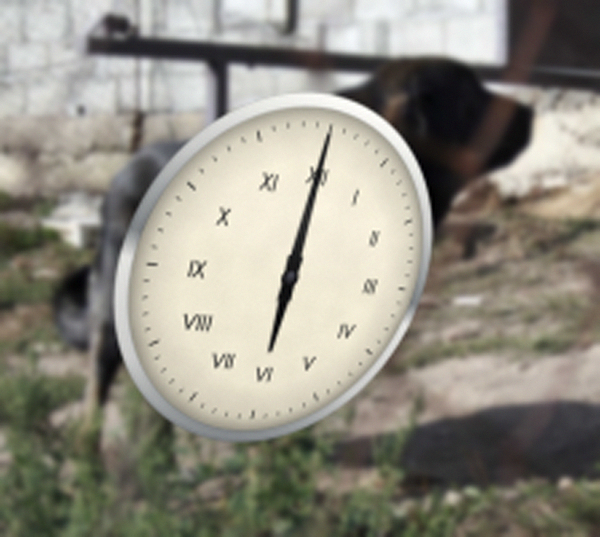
h=6 m=0
